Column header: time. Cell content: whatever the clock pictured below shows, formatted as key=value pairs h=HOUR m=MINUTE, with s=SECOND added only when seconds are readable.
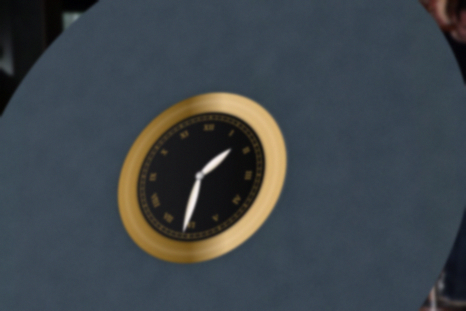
h=1 m=31
